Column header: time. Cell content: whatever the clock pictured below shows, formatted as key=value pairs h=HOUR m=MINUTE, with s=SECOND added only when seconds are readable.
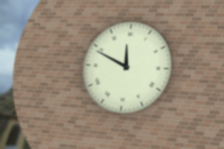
h=11 m=49
